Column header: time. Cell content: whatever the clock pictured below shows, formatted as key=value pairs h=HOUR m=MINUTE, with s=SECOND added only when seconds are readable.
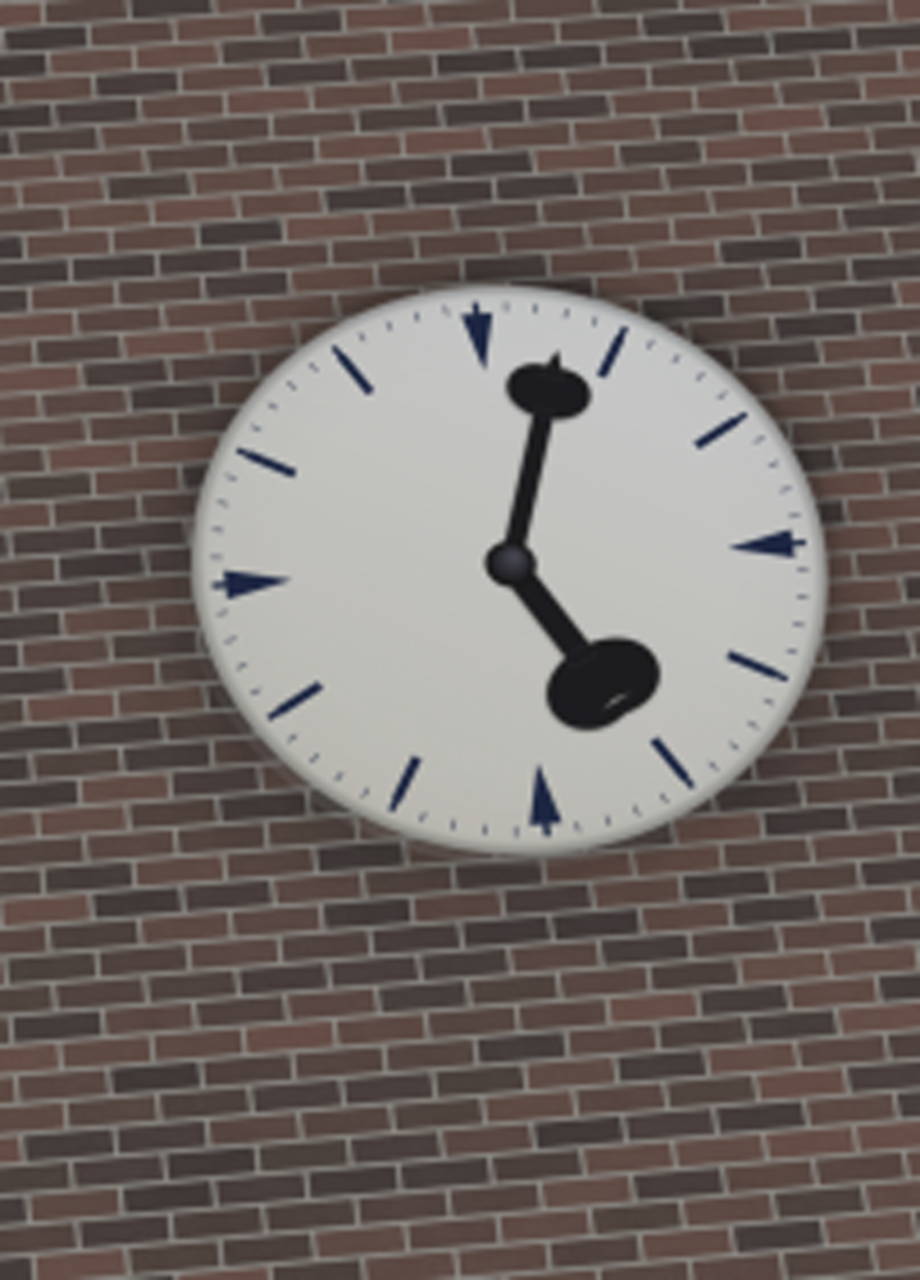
h=5 m=3
